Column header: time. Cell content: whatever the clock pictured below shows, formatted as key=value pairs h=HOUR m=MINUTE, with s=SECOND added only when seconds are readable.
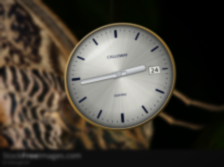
h=2 m=44
